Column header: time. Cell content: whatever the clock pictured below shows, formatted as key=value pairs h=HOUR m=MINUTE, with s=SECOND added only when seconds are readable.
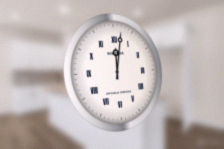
h=12 m=2
